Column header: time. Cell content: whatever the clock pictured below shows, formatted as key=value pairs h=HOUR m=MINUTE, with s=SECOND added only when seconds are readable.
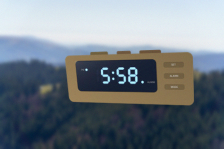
h=5 m=58
